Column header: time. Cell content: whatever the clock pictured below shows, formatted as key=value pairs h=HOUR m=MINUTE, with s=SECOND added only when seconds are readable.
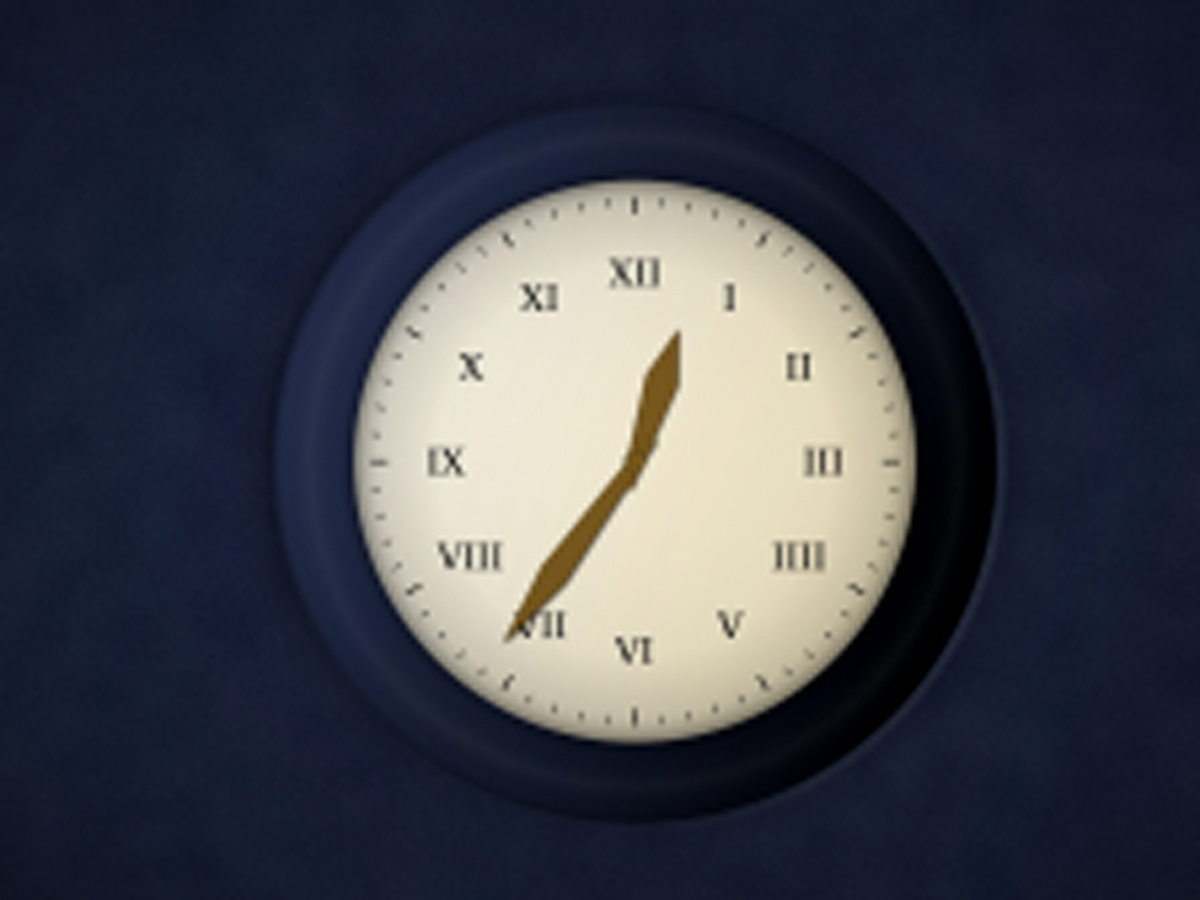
h=12 m=36
